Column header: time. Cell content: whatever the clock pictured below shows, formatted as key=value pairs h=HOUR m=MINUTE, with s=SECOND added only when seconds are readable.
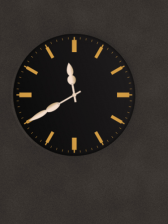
h=11 m=40
